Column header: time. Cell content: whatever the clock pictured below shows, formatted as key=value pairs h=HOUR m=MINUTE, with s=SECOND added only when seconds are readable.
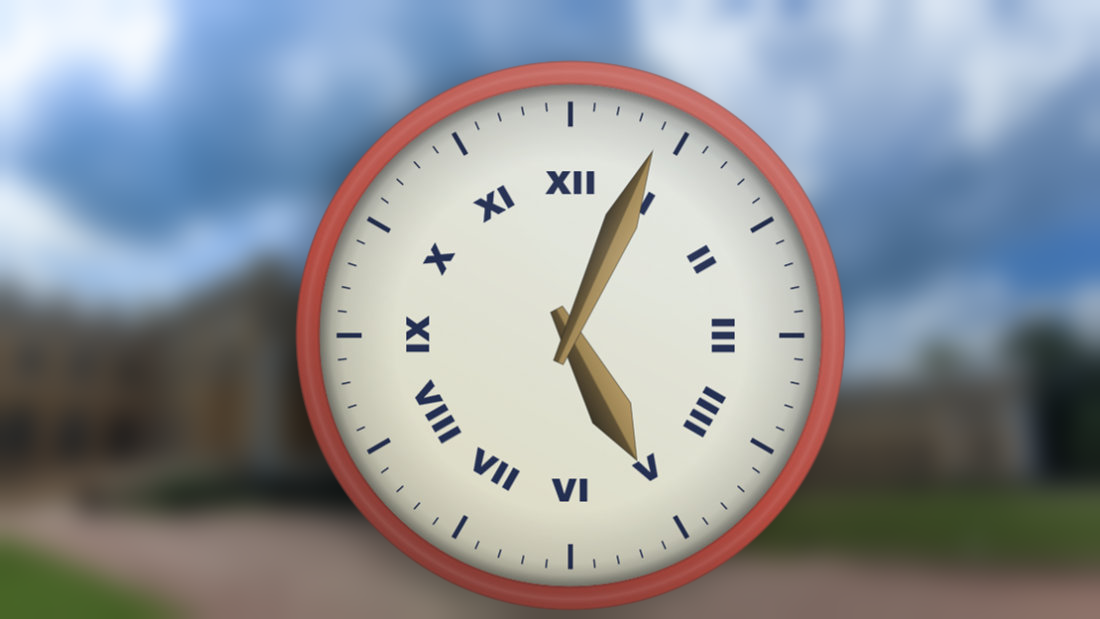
h=5 m=4
